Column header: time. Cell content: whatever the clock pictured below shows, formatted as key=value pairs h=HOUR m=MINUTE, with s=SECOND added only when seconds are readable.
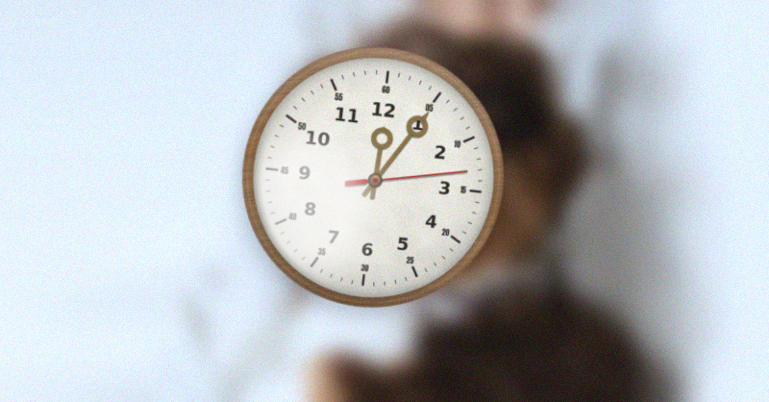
h=12 m=5 s=13
